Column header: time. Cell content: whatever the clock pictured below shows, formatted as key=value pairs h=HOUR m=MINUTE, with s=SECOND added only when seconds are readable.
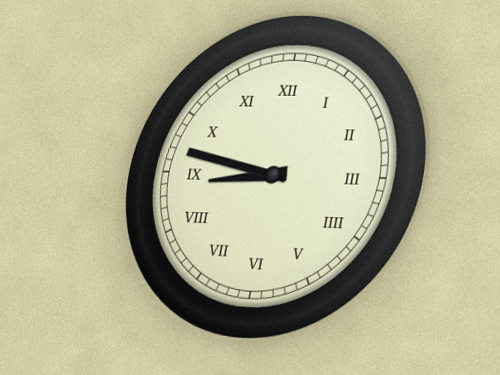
h=8 m=47
